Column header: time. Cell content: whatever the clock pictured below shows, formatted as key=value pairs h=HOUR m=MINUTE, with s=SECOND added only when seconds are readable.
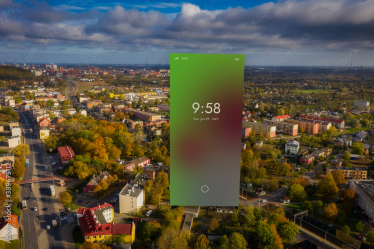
h=9 m=58
